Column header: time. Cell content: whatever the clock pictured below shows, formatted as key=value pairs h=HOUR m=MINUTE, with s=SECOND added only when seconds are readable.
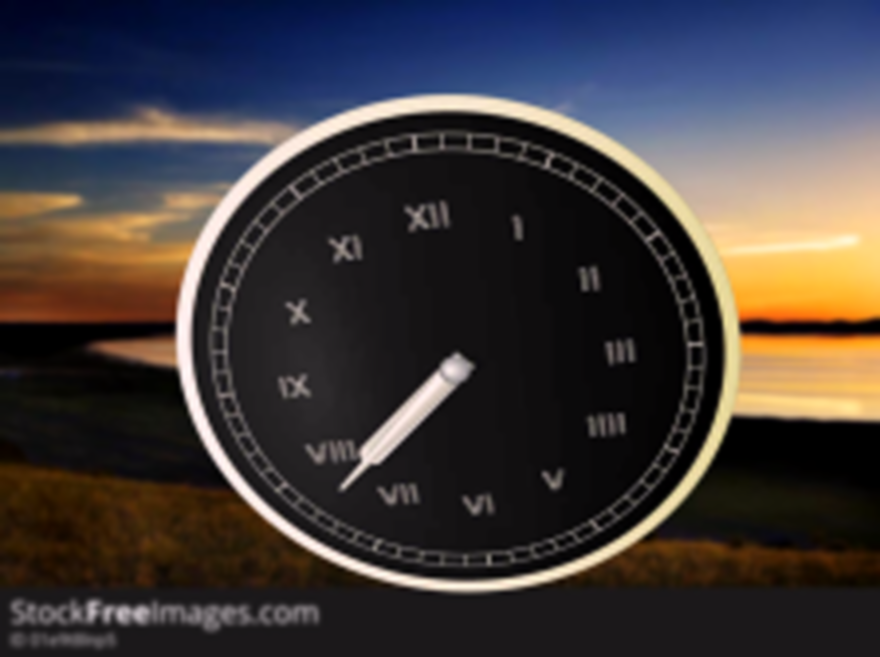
h=7 m=38
